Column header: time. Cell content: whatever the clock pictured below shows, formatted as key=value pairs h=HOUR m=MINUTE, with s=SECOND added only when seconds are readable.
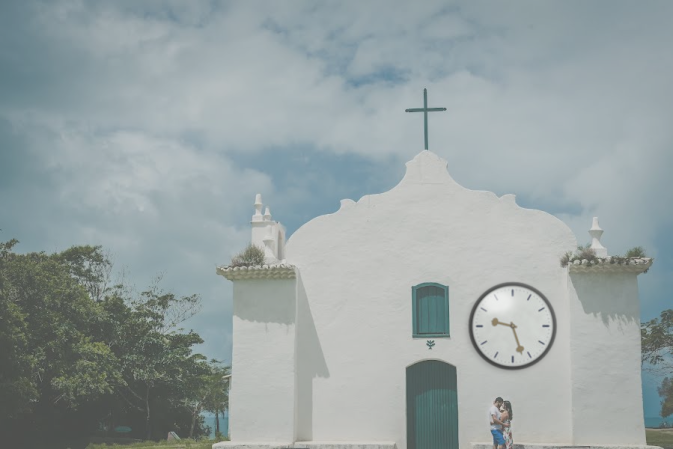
h=9 m=27
